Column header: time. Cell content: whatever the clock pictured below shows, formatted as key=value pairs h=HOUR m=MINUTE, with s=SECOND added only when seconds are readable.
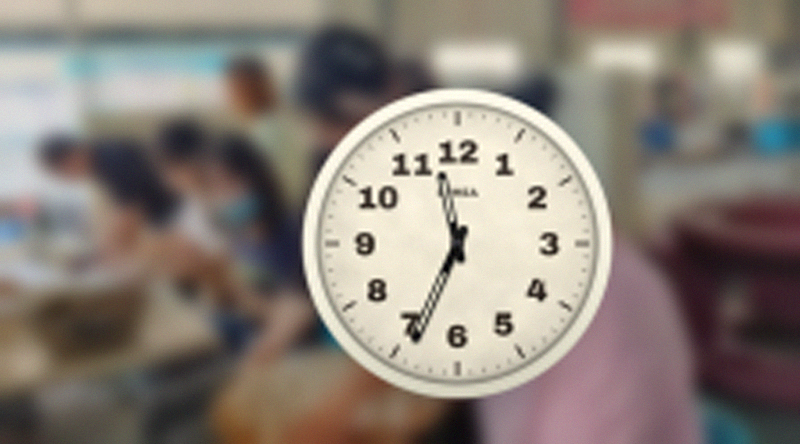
h=11 m=34
